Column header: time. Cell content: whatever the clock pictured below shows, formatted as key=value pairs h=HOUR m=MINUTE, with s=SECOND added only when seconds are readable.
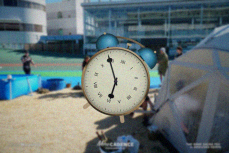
h=5 m=54
